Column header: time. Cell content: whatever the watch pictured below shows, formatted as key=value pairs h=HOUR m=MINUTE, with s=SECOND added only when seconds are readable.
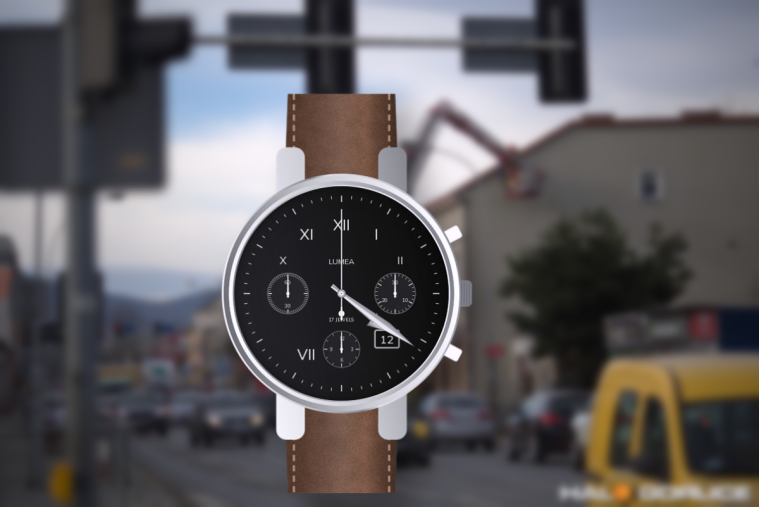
h=4 m=21
